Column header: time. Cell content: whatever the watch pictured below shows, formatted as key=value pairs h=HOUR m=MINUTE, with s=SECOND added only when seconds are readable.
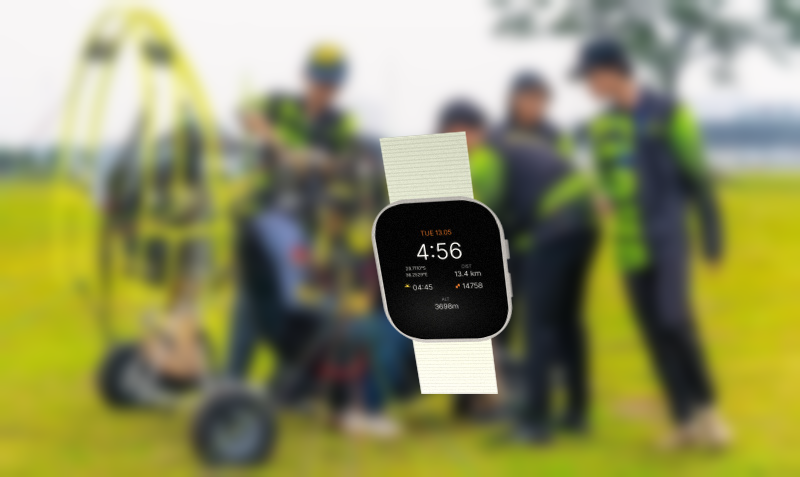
h=4 m=56
